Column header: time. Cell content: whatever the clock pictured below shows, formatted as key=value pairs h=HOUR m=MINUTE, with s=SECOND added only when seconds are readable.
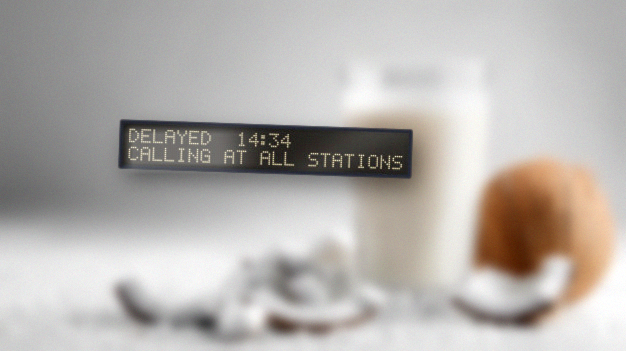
h=14 m=34
